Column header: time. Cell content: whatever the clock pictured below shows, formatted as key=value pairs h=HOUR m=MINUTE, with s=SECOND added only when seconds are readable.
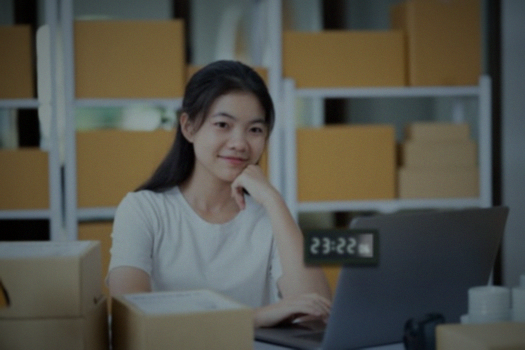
h=23 m=22
